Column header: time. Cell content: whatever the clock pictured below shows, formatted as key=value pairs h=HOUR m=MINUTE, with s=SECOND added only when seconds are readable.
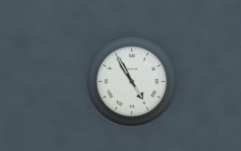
h=4 m=55
